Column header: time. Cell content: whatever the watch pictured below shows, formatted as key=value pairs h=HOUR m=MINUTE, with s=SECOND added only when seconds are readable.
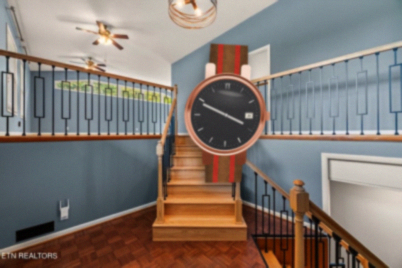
h=3 m=49
